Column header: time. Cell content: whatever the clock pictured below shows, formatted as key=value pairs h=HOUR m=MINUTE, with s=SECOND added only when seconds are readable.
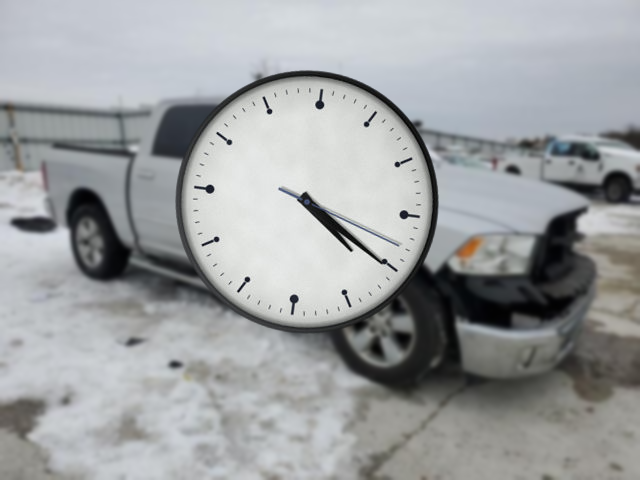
h=4 m=20 s=18
